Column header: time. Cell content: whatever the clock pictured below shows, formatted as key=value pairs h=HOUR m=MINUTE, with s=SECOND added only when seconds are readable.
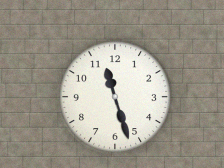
h=11 m=27
